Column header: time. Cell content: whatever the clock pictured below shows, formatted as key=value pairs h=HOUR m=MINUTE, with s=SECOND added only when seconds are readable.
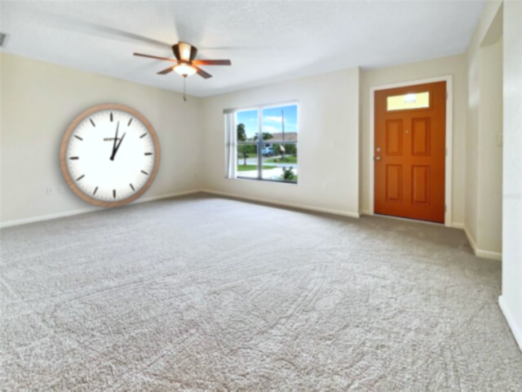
h=1 m=2
